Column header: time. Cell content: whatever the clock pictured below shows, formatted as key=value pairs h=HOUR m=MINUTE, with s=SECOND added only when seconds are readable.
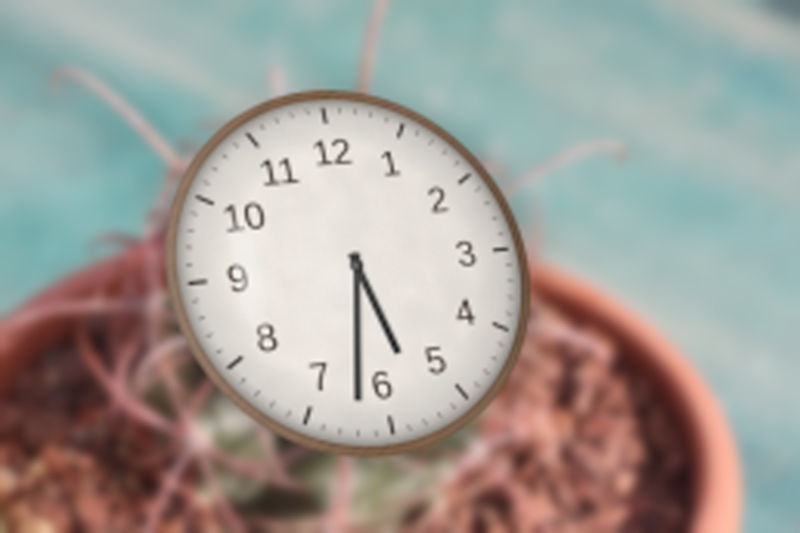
h=5 m=32
